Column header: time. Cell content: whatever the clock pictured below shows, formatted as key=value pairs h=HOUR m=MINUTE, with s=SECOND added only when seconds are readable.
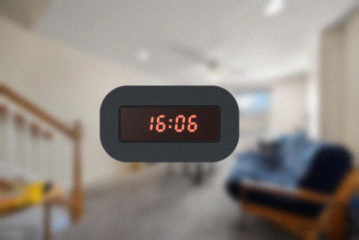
h=16 m=6
